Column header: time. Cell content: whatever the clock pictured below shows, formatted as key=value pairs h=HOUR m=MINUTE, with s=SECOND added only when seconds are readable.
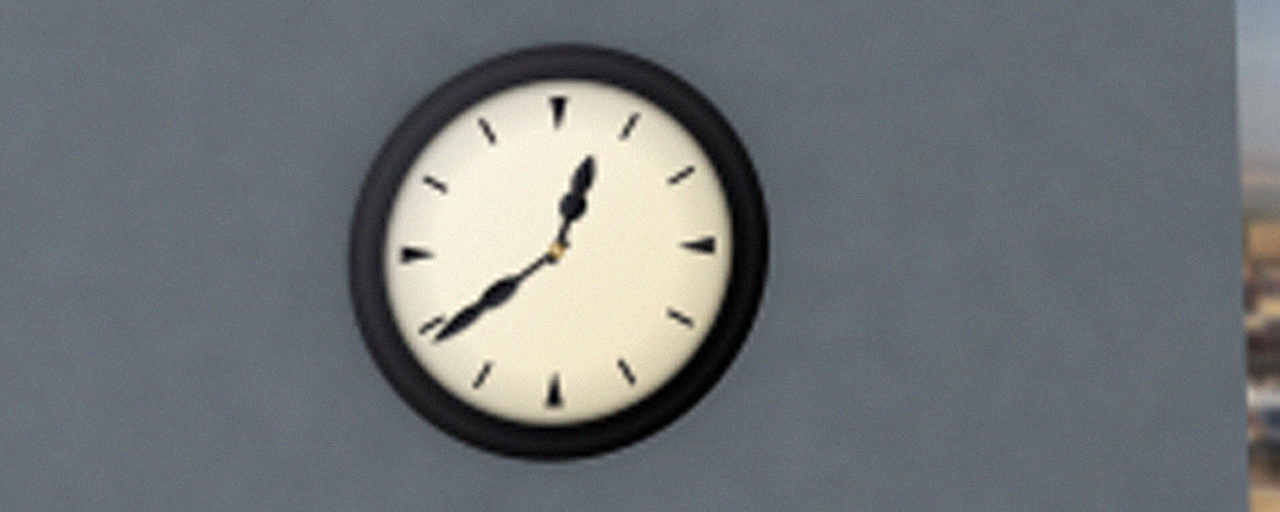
h=12 m=39
